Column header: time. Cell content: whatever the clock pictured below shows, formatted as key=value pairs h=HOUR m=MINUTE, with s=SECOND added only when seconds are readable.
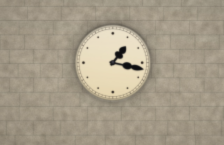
h=1 m=17
